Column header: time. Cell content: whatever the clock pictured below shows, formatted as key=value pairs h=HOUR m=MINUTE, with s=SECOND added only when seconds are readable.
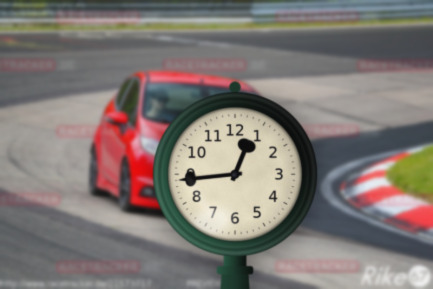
h=12 m=44
